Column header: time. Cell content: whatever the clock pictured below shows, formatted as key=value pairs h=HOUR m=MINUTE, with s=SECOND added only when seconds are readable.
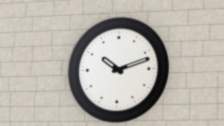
h=10 m=12
